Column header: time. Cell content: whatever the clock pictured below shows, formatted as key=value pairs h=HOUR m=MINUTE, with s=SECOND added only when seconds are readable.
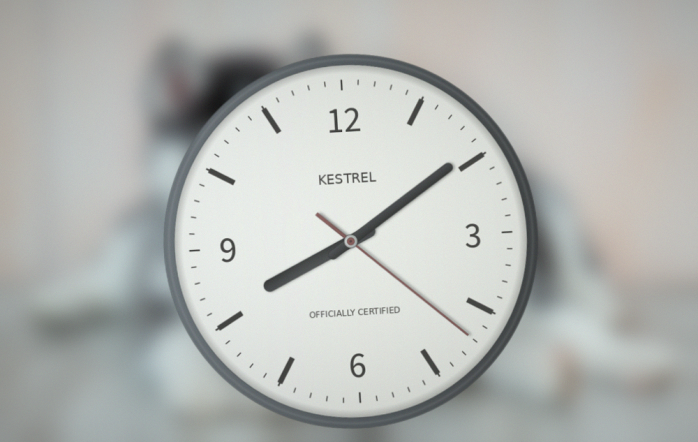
h=8 m=9 s=22
